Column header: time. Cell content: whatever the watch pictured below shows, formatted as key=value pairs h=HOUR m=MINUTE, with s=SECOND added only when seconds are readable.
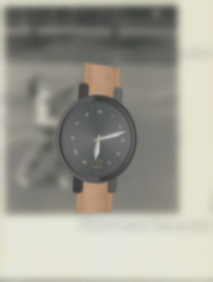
h=6 m=12
